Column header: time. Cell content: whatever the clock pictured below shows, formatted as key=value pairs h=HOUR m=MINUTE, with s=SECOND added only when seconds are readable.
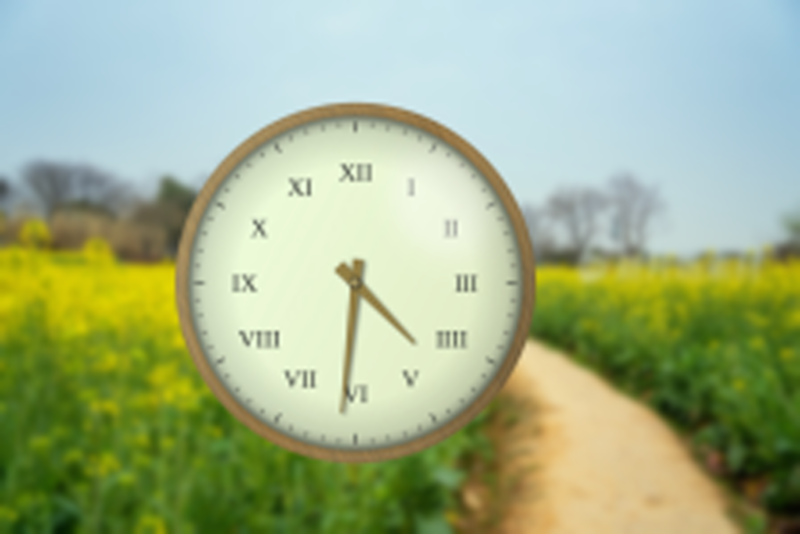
h=4 m=31
